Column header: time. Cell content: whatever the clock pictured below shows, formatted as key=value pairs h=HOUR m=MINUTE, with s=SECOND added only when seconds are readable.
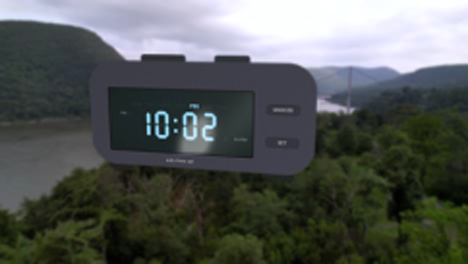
h=10 m=2
